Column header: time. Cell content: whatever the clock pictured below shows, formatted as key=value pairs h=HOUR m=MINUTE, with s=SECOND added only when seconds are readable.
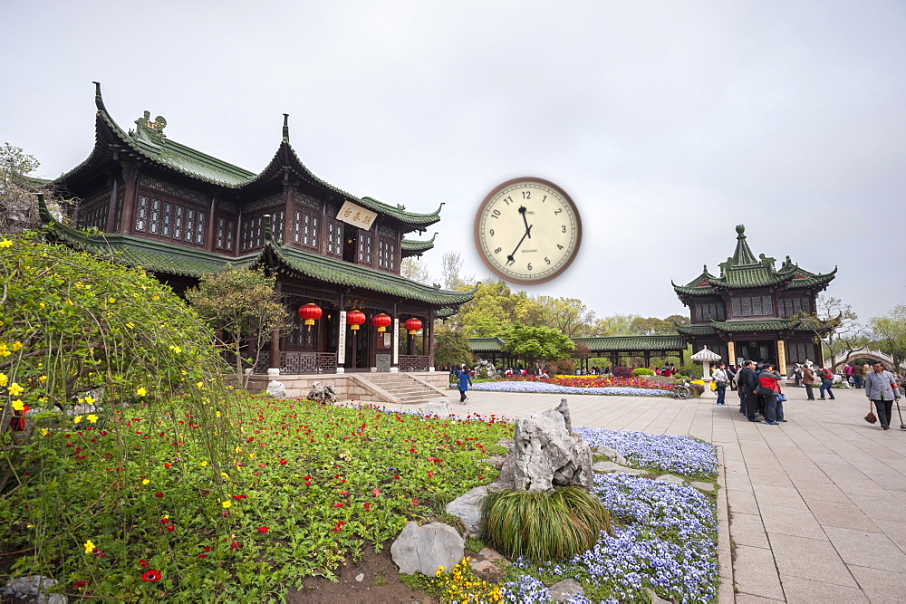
h=11 m=36
